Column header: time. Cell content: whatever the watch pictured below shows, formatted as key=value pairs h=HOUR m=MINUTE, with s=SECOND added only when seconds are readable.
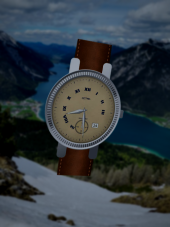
h=8 m=29
